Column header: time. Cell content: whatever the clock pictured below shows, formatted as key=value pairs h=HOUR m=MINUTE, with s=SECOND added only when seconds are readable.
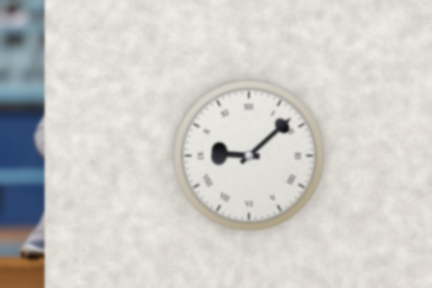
h=9 m=8
